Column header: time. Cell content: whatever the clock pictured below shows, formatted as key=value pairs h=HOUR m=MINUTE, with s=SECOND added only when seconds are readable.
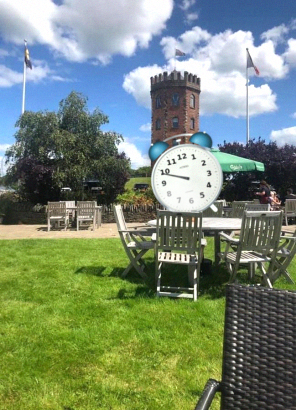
h=9 m=49
